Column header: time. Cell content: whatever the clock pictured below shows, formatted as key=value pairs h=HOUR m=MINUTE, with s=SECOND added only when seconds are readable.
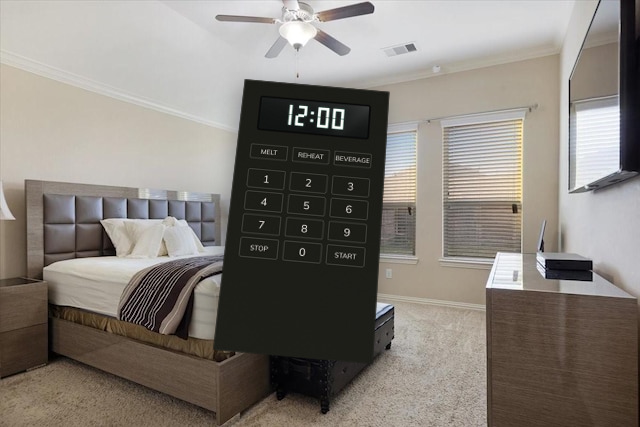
h=12 m=0
